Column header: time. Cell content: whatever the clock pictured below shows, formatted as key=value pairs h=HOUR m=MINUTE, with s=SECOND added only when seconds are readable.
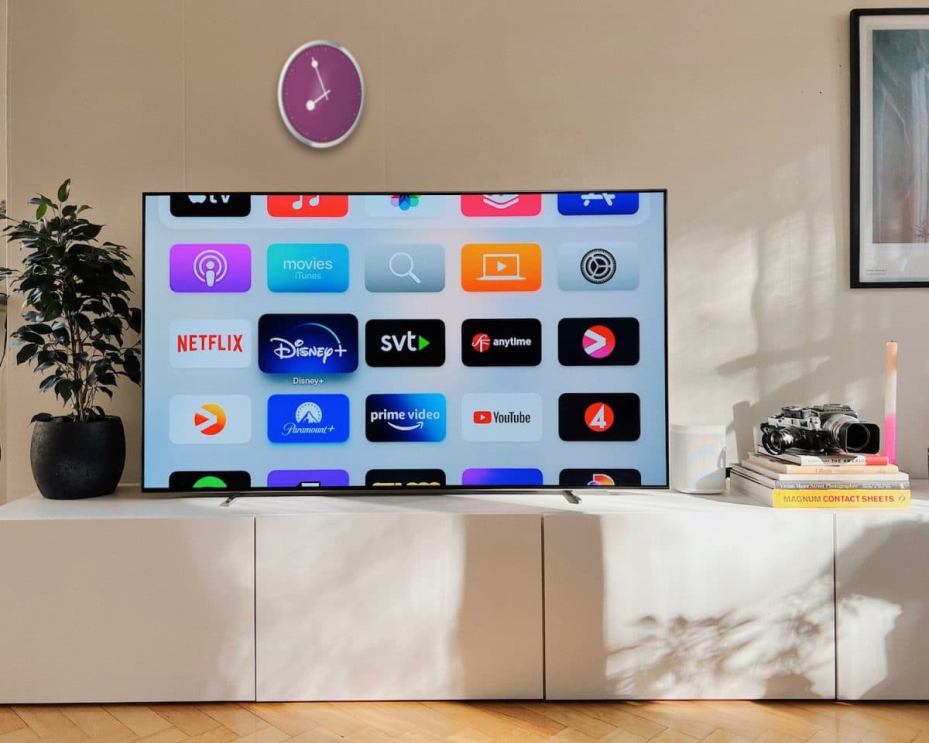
h=7 m=56
